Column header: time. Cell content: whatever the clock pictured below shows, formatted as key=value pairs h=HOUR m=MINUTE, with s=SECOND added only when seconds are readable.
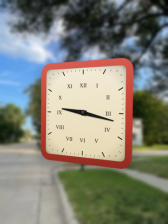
h=9 m=17
